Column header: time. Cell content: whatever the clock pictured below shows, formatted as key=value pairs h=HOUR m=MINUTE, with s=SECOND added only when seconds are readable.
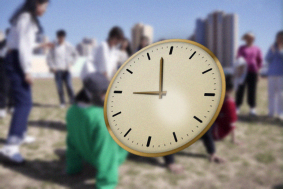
h=8 m=58
